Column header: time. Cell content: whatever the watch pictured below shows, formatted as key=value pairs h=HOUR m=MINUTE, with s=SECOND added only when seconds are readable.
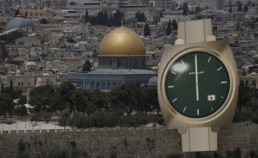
h=6 m=0
